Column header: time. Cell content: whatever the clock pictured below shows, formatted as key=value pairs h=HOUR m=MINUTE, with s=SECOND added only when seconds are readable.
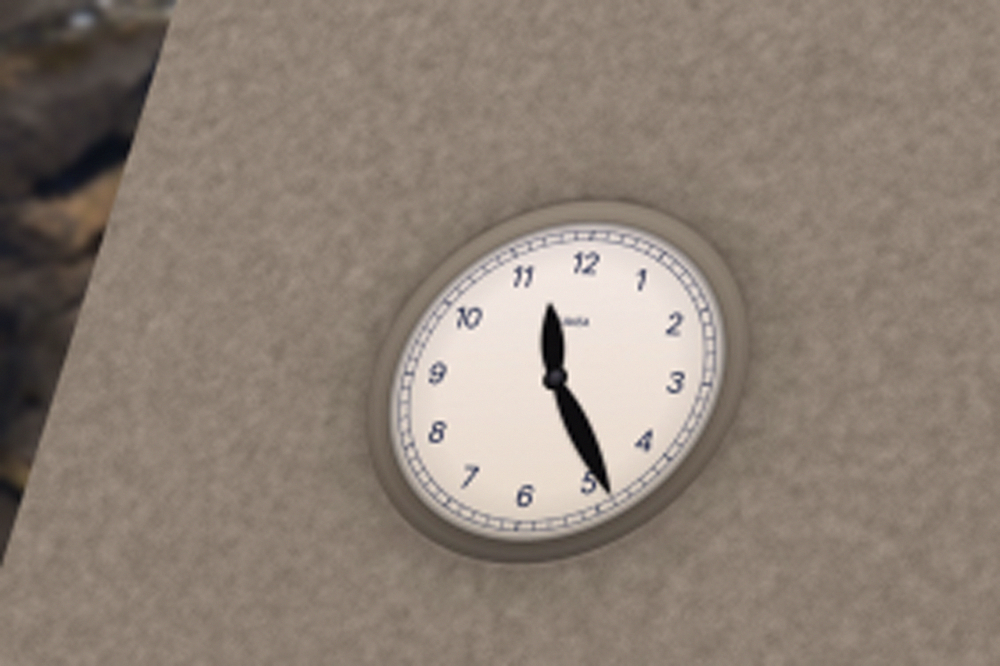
h=11 m=24
